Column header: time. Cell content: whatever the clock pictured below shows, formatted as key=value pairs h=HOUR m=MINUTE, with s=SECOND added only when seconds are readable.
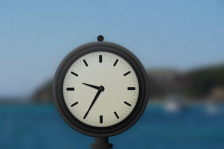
h=9 m=35
